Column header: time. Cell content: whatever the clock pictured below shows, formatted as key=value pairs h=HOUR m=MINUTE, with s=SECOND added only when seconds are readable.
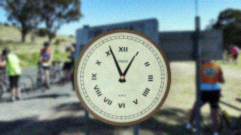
h=12 m=56
